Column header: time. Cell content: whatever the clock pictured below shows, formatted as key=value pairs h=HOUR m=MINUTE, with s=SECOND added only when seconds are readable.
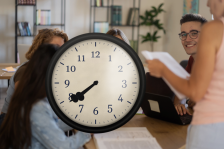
h=7 m=39
